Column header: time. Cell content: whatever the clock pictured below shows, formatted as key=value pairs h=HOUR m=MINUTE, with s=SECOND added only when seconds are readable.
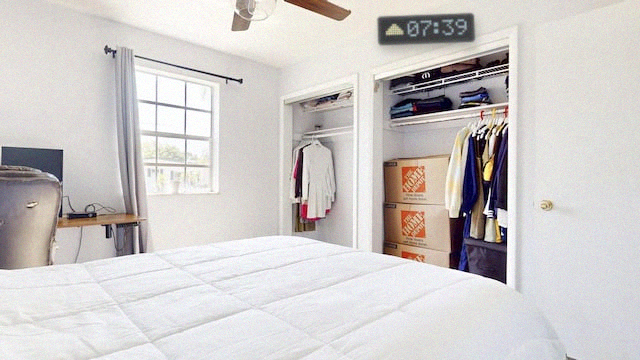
h=7 m=39
